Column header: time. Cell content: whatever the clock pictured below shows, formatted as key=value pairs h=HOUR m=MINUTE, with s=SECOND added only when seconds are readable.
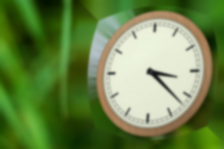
h=3 m=22
